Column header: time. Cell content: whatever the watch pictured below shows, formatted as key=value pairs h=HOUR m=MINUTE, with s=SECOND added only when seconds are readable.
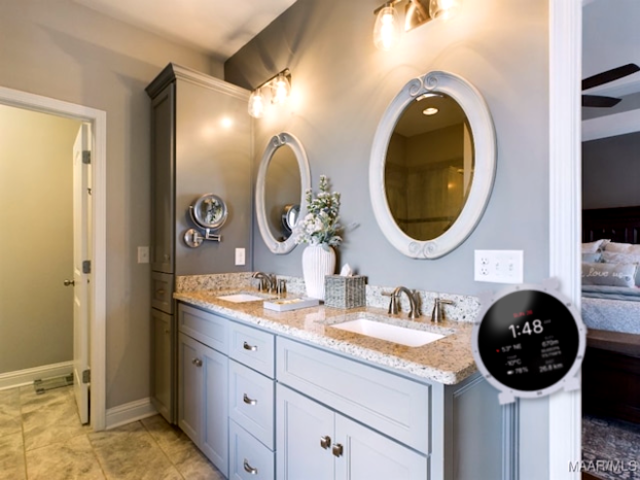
h=1 m=48
